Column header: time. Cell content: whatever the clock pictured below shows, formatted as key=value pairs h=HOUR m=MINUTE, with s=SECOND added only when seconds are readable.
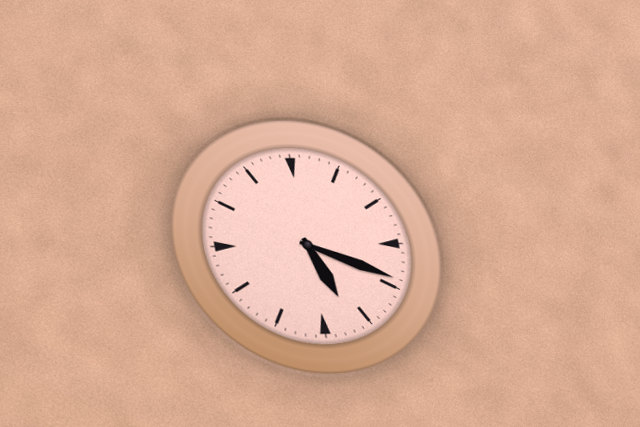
h=5 m=19
